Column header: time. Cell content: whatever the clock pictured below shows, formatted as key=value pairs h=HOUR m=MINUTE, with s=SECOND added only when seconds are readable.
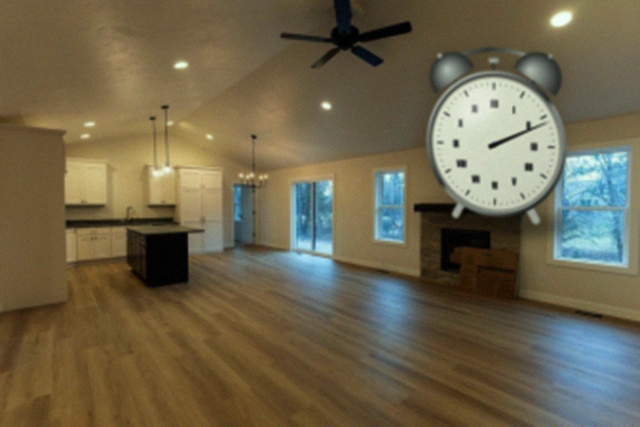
h=2 m=11
